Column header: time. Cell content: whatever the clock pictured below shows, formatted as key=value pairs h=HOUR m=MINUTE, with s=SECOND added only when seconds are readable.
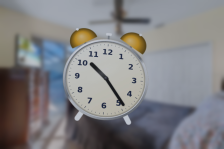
h=10 m=24
